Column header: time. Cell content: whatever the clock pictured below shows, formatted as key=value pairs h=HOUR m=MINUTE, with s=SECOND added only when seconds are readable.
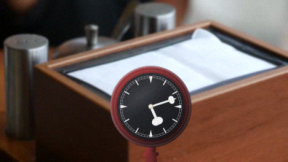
h=5 m=12
